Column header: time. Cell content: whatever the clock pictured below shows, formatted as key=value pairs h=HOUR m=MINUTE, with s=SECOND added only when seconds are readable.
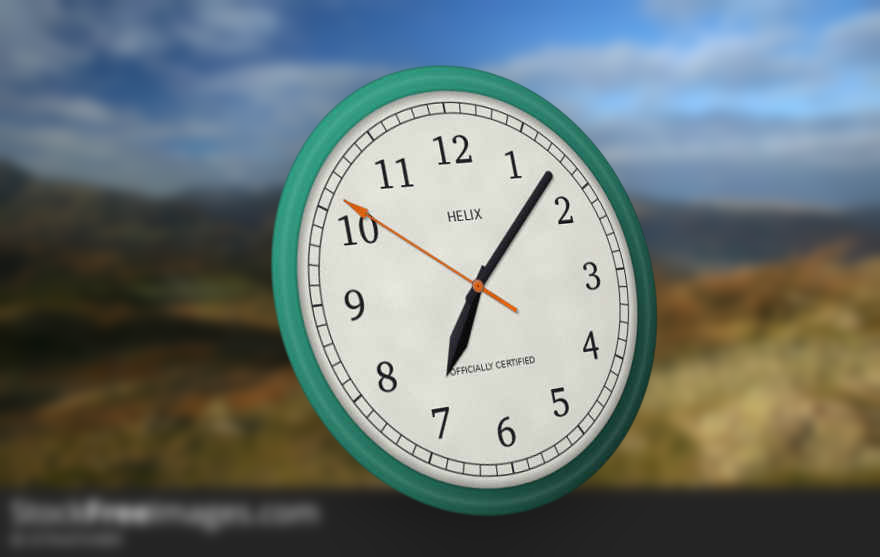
h=7 m=7 s=51
